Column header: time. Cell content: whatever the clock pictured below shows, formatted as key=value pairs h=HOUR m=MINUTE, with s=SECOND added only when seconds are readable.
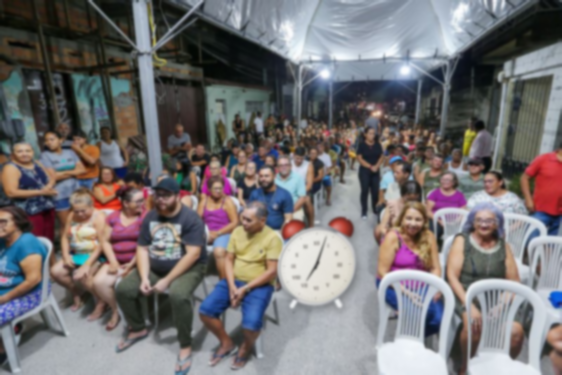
h=7 m=3
